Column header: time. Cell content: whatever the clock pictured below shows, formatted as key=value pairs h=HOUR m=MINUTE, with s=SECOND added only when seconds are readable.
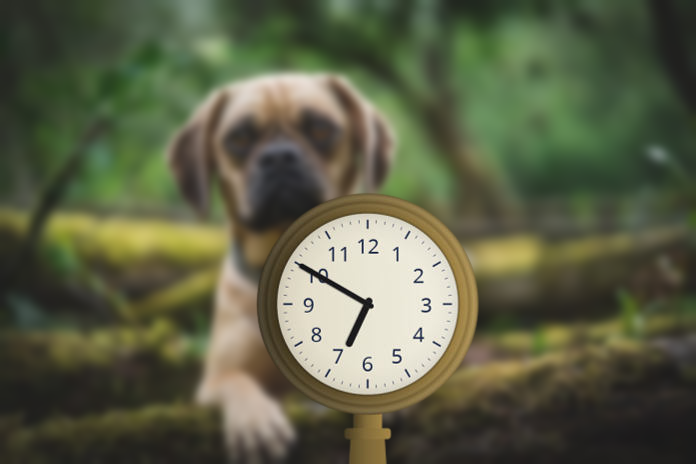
h=6 m=50
